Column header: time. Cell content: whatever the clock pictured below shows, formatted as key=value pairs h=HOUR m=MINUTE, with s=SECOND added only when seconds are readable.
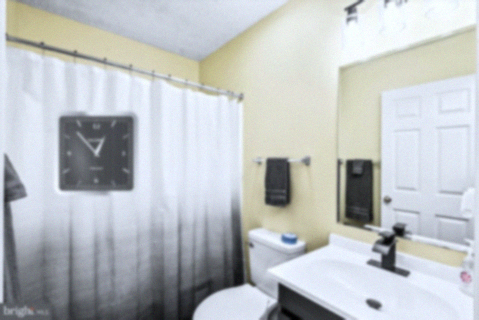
h=12 m=53
